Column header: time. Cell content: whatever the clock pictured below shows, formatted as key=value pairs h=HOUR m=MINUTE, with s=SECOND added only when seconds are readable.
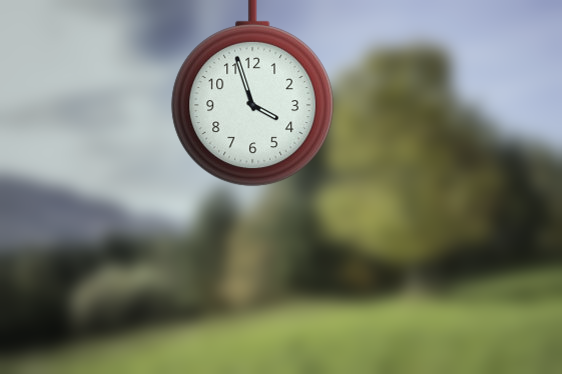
h=3 m=57
